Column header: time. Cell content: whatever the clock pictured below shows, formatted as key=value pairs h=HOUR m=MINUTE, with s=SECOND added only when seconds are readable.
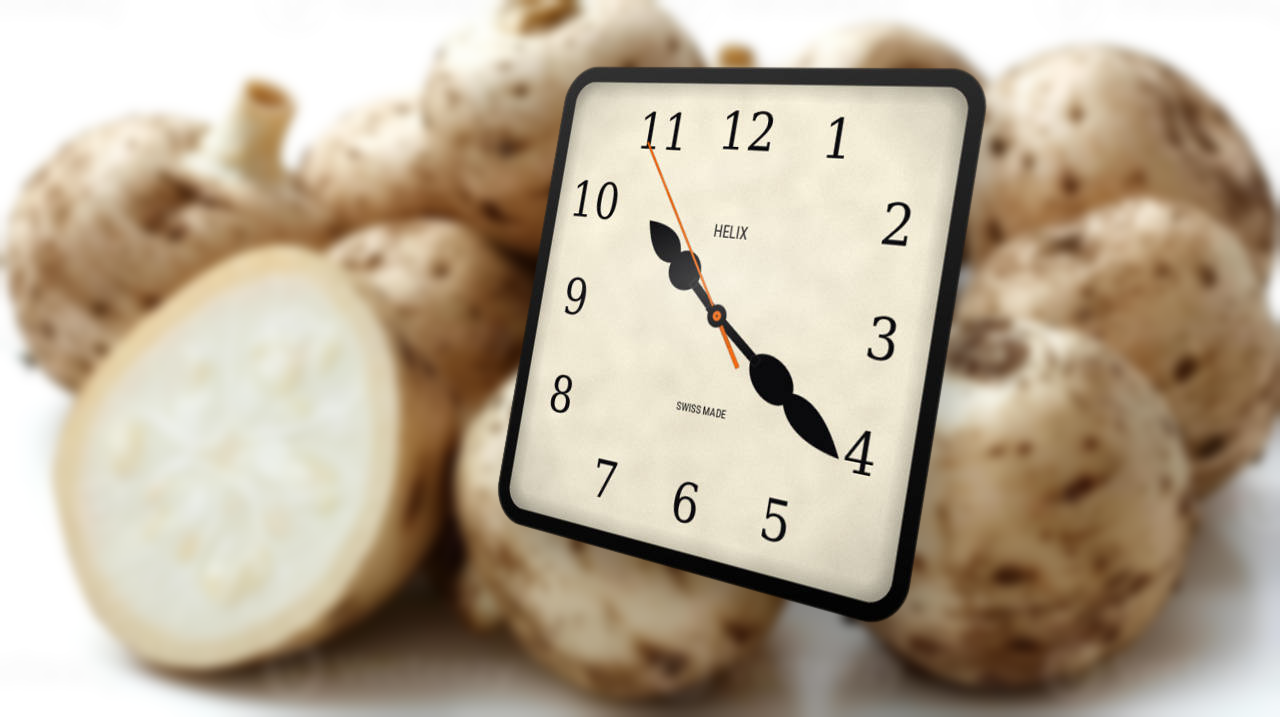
h=10 m=20 s=54
